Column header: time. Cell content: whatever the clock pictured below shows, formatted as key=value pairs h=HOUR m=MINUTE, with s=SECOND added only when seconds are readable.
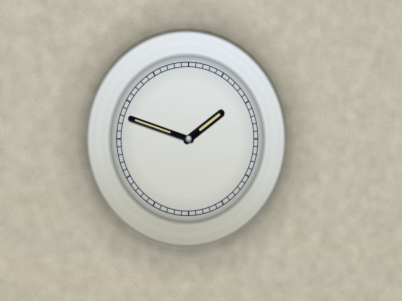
h=1 m=48
